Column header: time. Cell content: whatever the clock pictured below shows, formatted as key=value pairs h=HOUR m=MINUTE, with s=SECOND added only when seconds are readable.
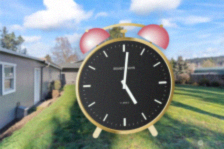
h=5 m=1
